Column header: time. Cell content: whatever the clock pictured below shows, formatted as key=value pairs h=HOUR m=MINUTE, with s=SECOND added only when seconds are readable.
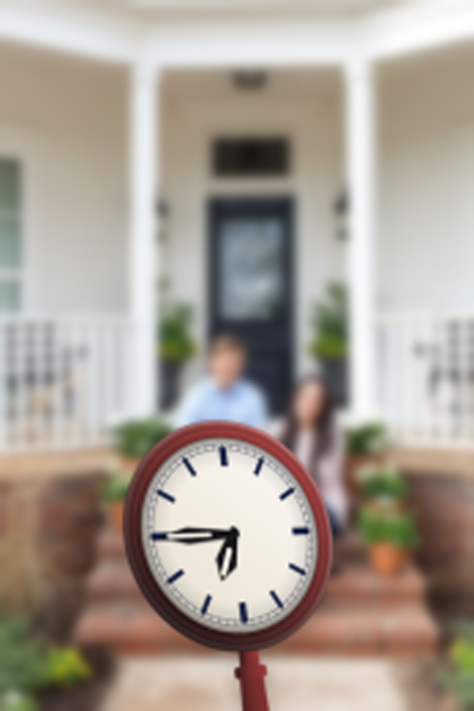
h=6 m=45
